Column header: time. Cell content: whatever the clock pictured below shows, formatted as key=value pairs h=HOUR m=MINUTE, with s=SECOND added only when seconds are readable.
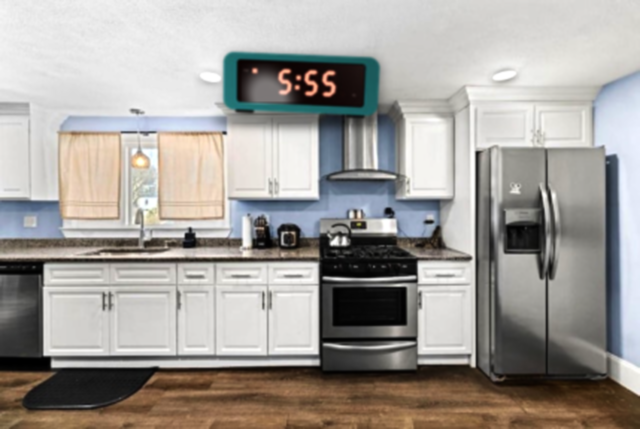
h=5 m=55
